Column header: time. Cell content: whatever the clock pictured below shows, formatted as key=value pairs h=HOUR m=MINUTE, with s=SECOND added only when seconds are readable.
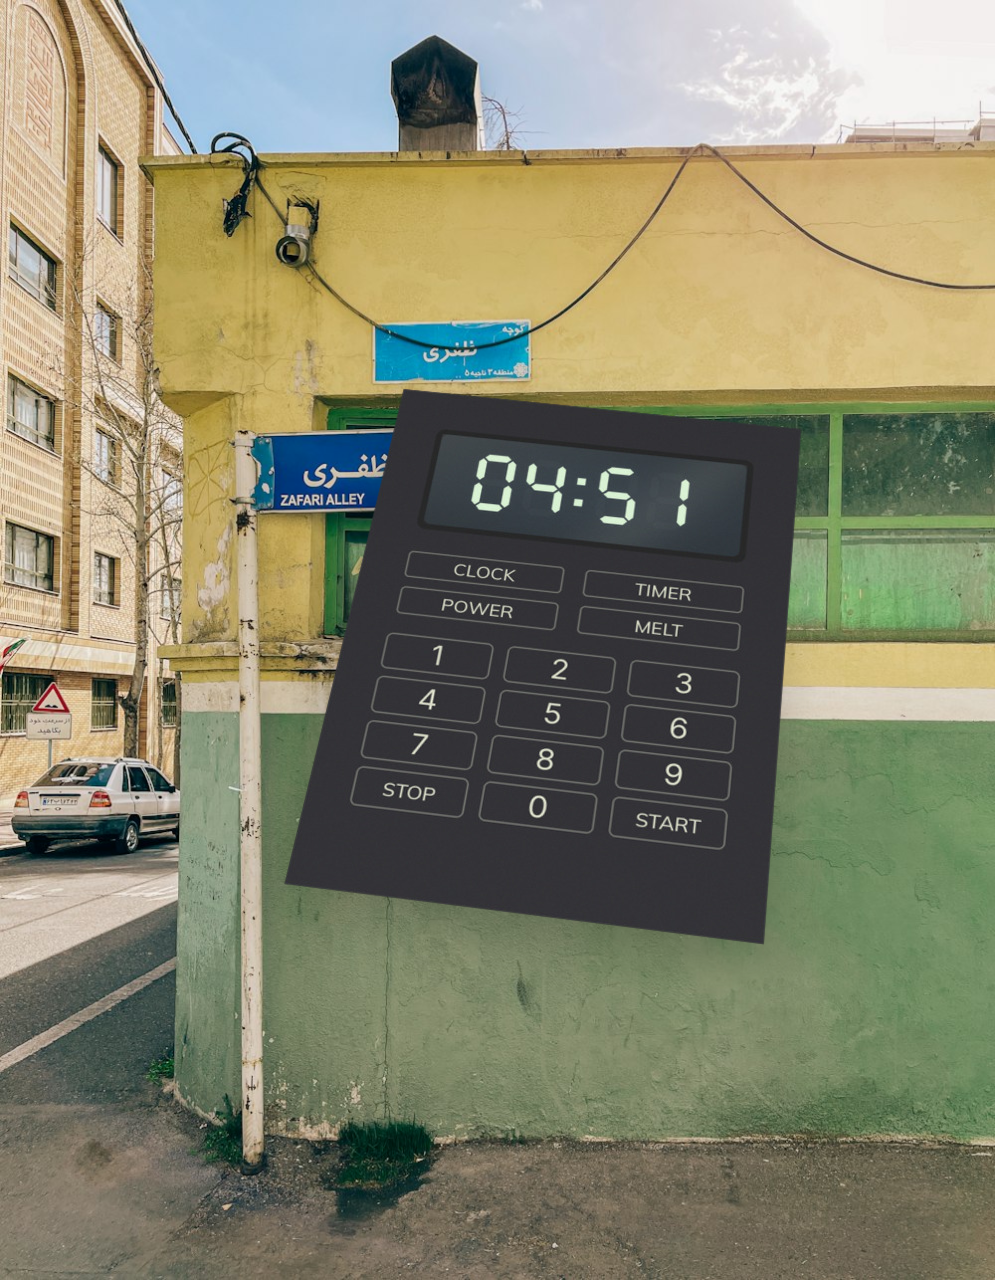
h=4 m=51
